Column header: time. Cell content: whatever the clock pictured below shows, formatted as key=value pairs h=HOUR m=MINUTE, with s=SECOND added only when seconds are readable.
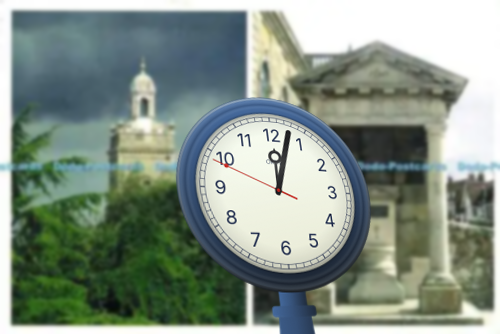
h=12 m=2 s=49
